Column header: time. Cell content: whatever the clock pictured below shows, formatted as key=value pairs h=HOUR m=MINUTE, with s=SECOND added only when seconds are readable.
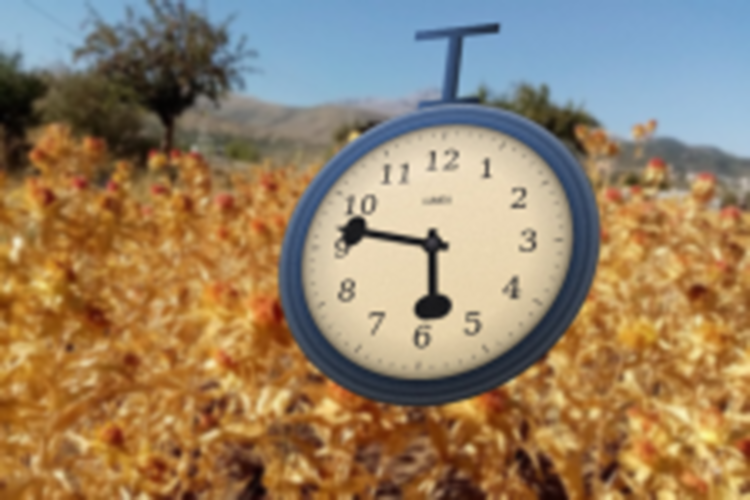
h=5 m=47
